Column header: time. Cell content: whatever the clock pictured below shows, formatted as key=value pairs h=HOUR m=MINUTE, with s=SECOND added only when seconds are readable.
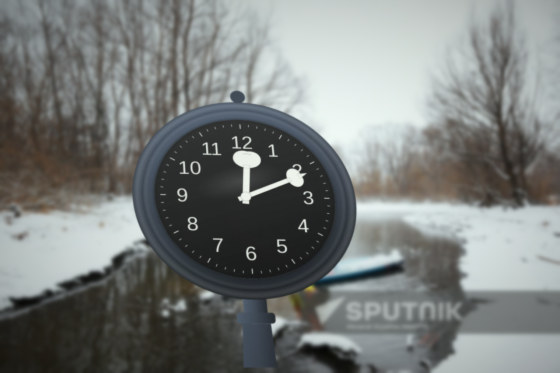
h=12 m=11
